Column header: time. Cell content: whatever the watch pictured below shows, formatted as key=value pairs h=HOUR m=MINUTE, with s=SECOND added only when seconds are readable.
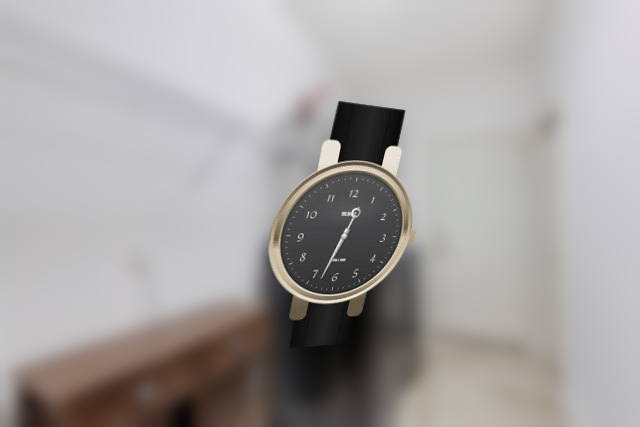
h=12 m=33
